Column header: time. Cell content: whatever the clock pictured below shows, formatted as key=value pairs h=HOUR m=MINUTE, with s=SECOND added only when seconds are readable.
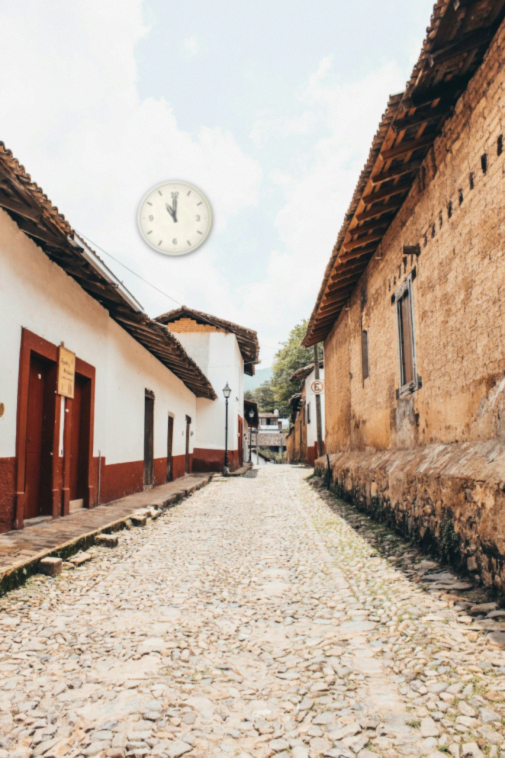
h=11 m=0
